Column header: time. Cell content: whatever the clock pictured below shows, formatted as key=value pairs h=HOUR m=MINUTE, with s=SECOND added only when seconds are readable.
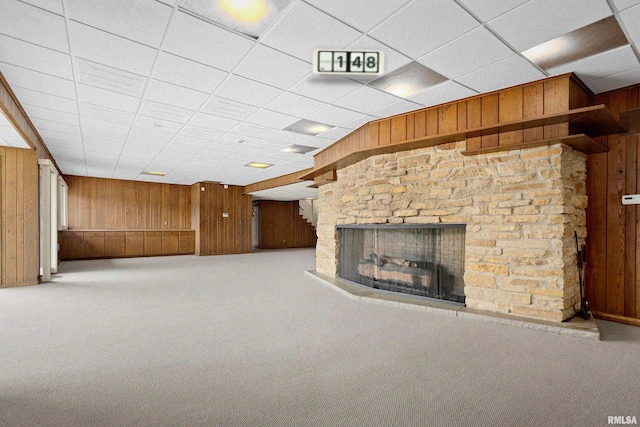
h=1 m=48
